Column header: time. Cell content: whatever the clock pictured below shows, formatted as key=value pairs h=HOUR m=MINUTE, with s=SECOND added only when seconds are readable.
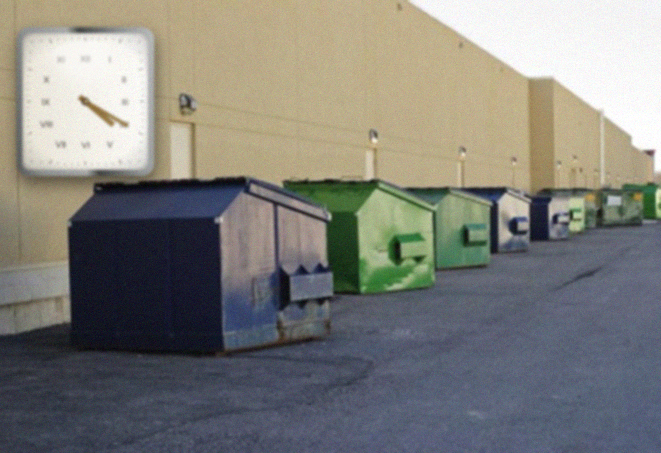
h=4 m=20
